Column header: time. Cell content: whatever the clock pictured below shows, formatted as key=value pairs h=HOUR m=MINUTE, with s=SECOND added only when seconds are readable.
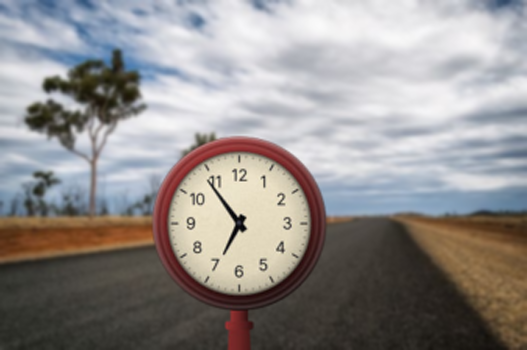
h=6 m=54
